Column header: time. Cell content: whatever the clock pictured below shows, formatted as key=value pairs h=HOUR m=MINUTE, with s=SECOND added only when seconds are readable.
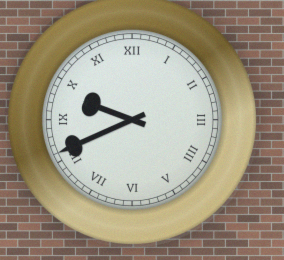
h=9 m=41
